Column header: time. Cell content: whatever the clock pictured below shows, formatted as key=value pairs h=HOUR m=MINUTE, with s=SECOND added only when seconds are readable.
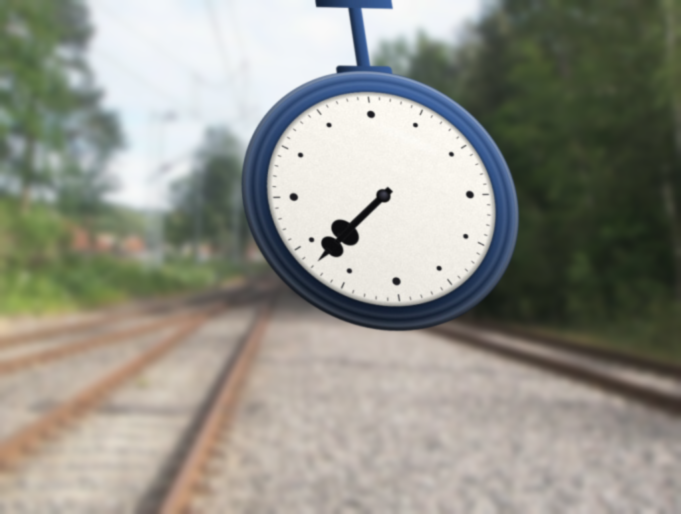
h=7 m=38
